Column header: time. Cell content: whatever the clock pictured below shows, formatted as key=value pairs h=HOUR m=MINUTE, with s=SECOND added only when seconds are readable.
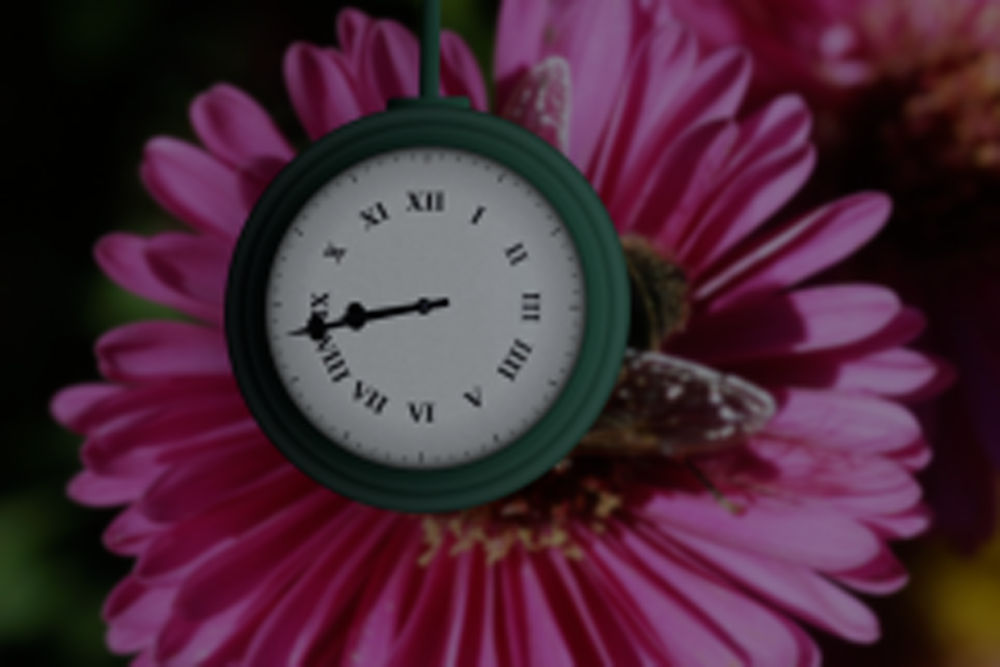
h=8 m=43
